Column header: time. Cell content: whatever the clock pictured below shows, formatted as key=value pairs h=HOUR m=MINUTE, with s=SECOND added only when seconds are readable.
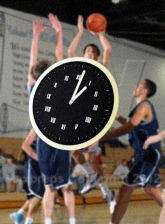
h=1 m=1
